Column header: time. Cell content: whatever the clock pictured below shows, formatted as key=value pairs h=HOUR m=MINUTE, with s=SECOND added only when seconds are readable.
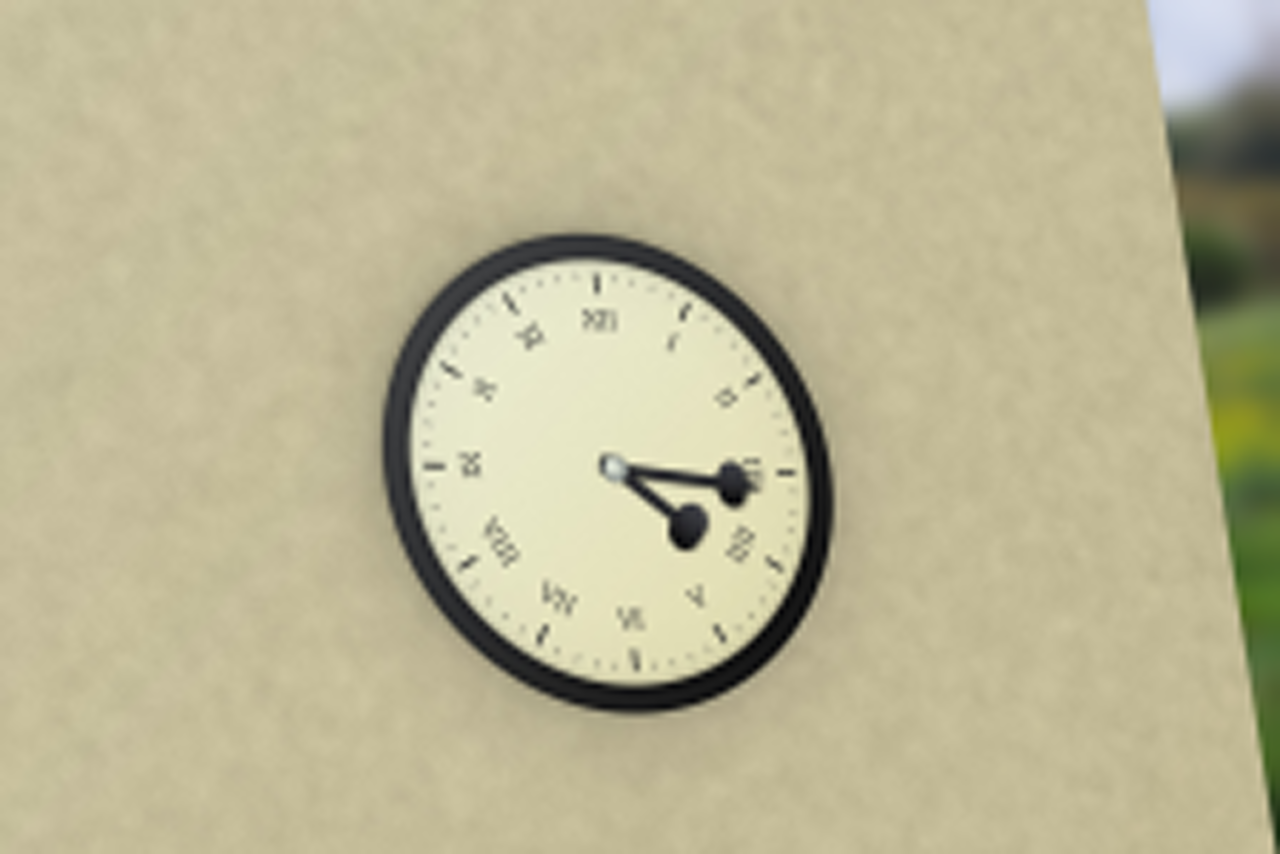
h=4 m=16
